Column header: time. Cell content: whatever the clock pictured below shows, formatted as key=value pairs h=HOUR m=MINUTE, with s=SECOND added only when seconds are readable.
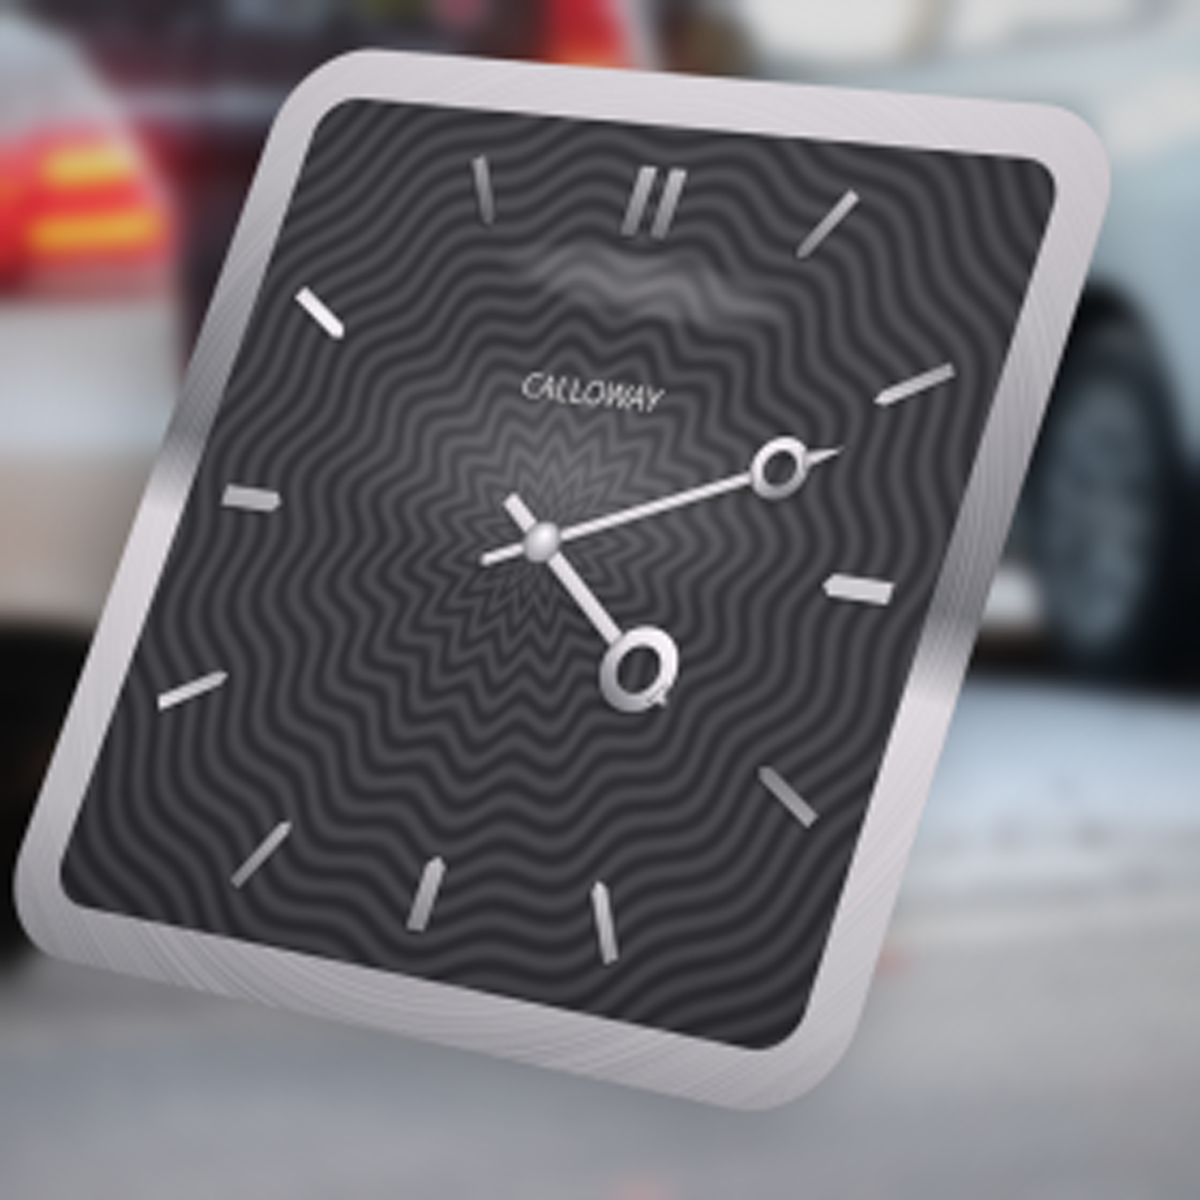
h=4 m=11
